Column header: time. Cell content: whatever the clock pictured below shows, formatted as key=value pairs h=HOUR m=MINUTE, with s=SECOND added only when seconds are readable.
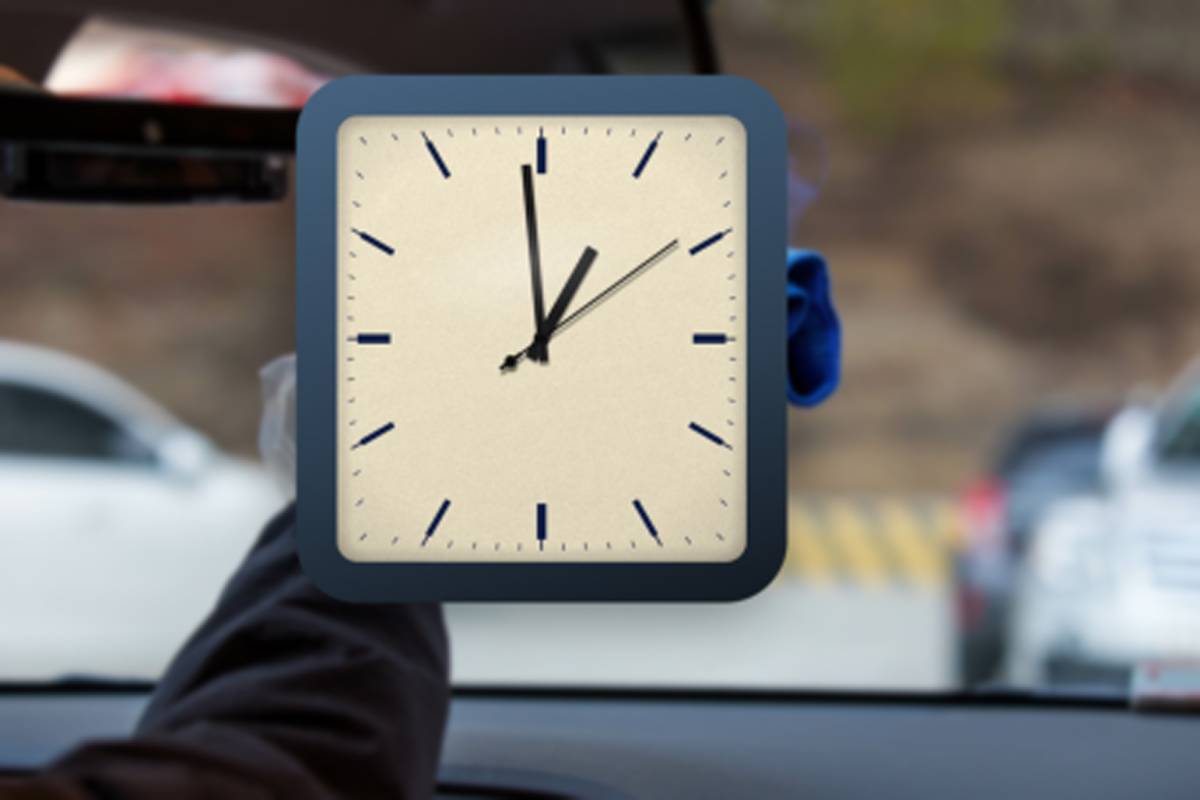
h=12 m=59 s=9
